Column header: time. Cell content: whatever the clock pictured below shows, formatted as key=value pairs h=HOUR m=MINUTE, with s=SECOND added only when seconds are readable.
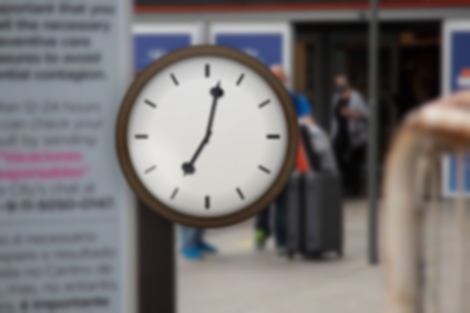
h=7 m=2
